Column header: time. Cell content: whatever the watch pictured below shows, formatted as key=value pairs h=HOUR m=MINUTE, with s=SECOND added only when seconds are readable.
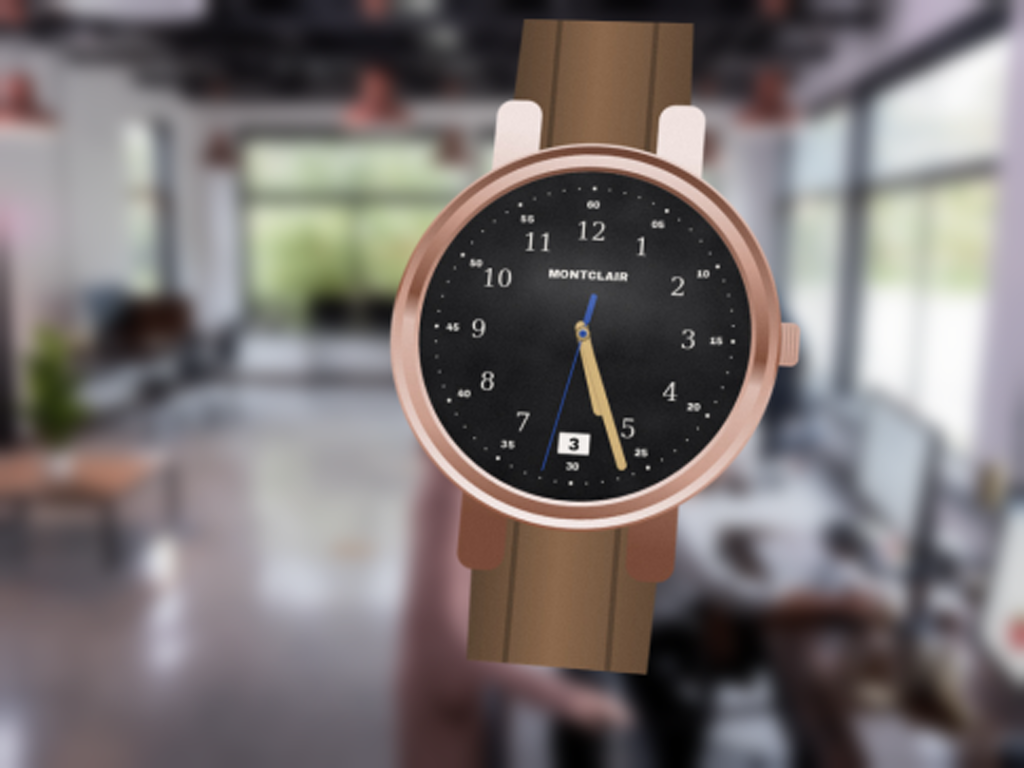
h=5 m=26 s=32
